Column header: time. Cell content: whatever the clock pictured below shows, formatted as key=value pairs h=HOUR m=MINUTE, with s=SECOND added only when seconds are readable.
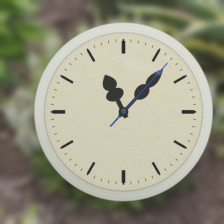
h=11 m=7 s=7
